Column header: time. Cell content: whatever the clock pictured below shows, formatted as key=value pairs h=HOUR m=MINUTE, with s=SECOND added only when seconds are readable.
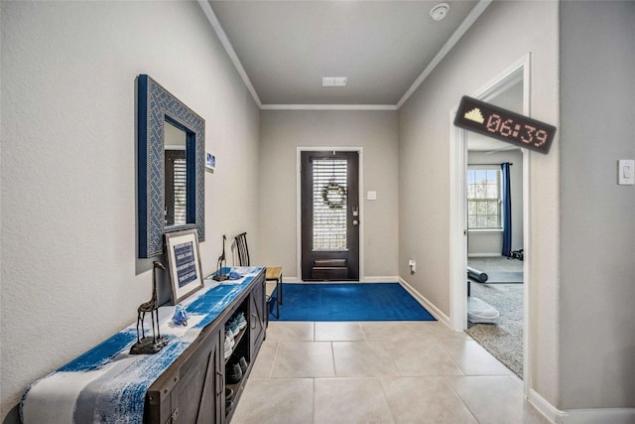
h=6 m=39
